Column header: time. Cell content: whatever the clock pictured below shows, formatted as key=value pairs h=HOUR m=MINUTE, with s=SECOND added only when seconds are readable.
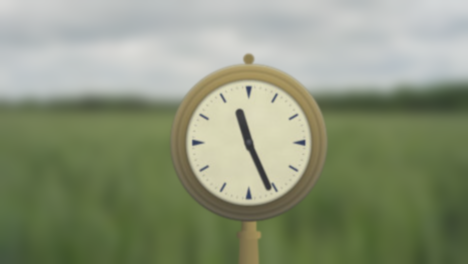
h=11 m=26
